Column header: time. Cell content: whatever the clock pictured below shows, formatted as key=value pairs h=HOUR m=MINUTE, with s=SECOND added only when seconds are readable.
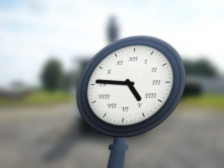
h=4 m=46
